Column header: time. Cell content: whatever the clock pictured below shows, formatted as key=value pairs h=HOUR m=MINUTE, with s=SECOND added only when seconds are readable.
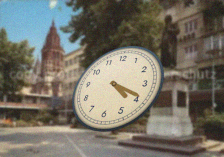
h=4 m=19
